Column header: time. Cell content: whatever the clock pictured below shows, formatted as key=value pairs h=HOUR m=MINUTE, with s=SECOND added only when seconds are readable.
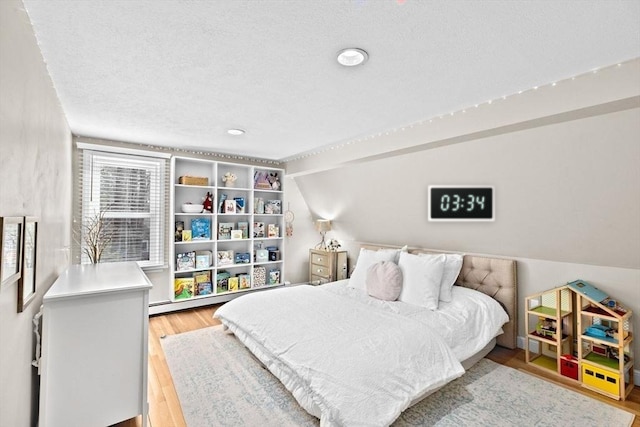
h=3 m=34
